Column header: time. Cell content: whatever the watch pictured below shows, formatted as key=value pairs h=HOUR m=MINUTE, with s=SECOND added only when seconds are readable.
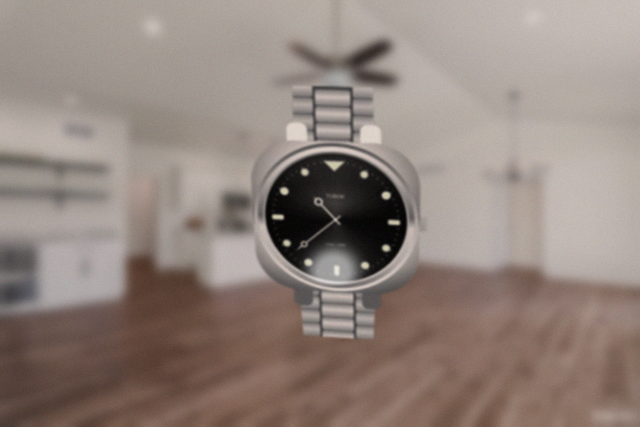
h=10 m=38
